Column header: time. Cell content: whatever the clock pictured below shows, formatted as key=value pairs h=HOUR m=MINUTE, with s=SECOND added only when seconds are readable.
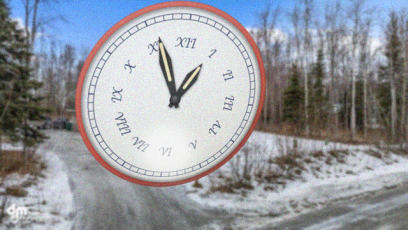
h=12 m=56
